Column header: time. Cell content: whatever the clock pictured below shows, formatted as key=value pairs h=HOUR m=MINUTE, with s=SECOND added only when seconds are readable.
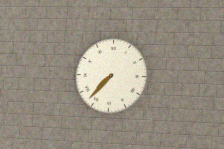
h=7 m=37
